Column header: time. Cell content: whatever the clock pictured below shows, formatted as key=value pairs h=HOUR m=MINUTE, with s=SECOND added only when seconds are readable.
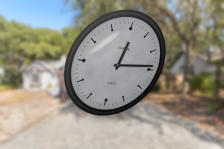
h=12 m=14
